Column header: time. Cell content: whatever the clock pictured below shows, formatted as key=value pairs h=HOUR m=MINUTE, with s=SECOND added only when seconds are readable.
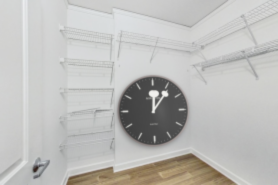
h=12 m=6
